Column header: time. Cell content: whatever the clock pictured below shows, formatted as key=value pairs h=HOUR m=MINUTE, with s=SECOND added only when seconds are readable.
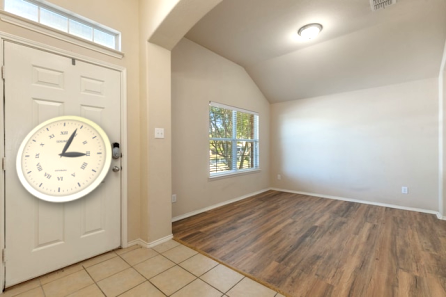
h=3 m=4
